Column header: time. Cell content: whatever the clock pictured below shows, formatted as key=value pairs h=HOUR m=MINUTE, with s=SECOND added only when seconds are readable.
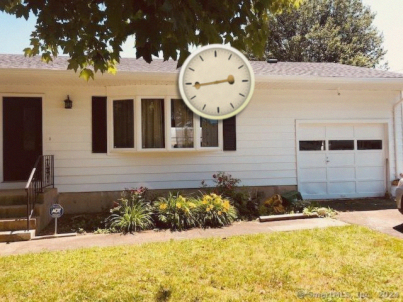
h=2 m=44
